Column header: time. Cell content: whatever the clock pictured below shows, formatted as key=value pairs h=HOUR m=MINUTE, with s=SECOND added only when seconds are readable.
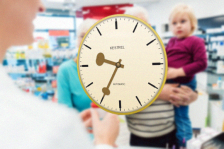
h=9 m=35
